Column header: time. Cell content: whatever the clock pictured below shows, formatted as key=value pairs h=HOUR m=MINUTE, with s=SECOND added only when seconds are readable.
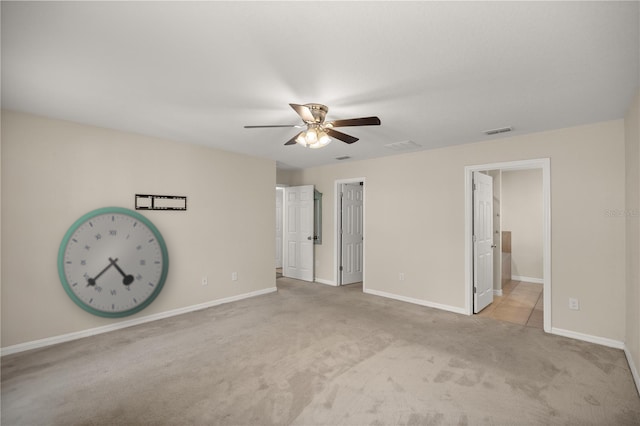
h=4 m=38
